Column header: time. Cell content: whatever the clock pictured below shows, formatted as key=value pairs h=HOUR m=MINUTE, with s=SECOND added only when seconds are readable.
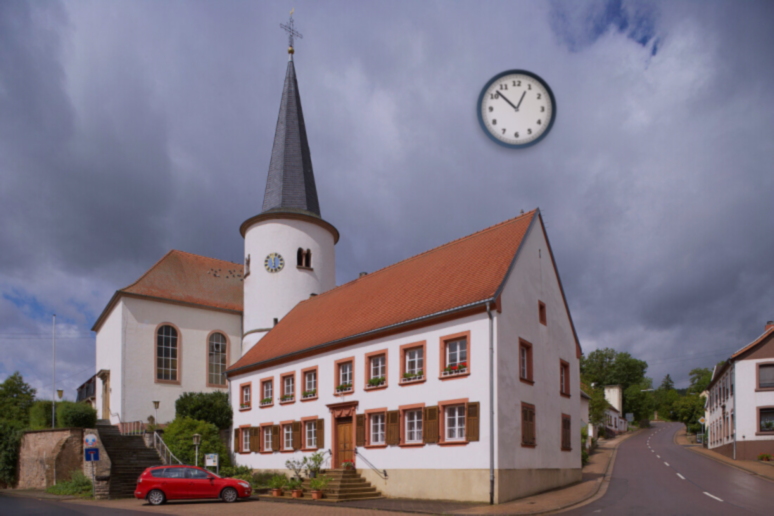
h=12 m=52
